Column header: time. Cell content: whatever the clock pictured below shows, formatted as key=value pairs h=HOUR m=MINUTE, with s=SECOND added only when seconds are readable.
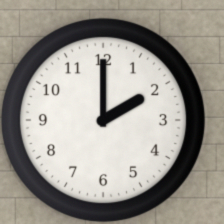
h=2 m=0
